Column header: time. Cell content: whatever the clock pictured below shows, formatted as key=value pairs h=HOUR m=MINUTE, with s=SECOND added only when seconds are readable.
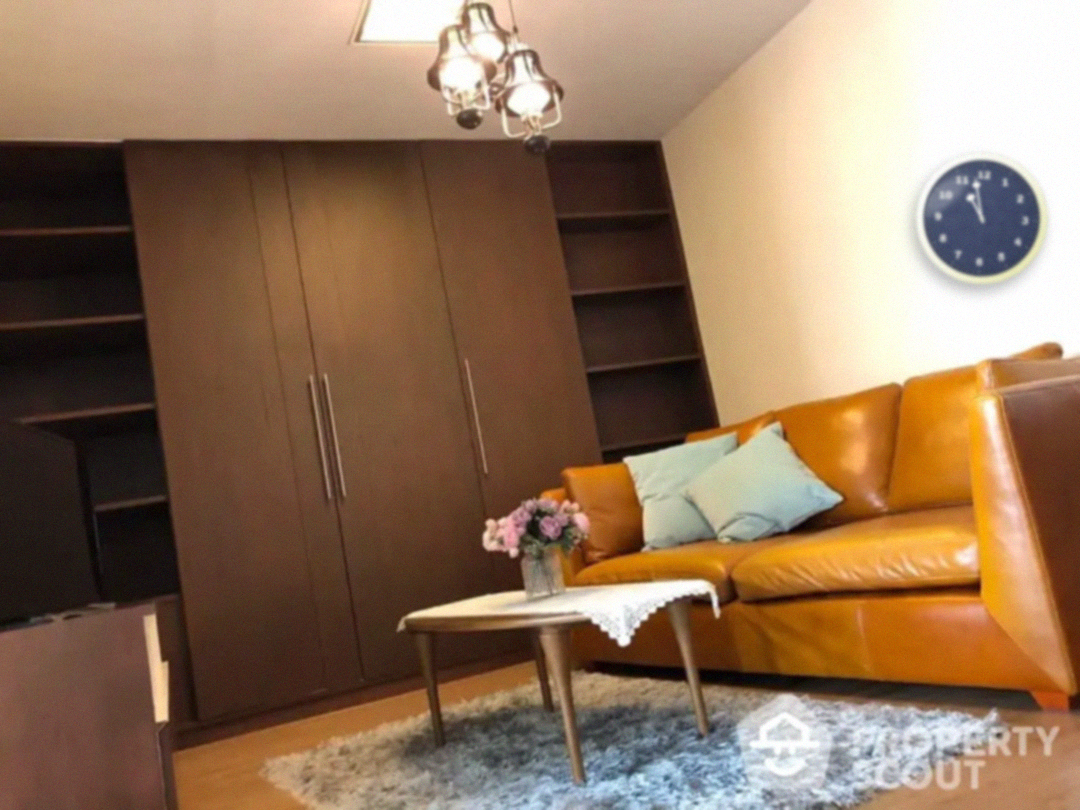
h=10 m=58
